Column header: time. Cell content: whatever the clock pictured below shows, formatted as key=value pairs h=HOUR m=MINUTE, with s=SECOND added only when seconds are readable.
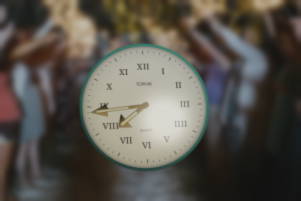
h=7 m=44
